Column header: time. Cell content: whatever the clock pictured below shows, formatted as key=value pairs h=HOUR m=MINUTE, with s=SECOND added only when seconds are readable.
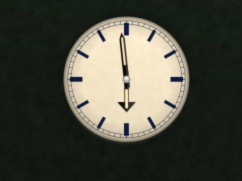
h=5 m=59
